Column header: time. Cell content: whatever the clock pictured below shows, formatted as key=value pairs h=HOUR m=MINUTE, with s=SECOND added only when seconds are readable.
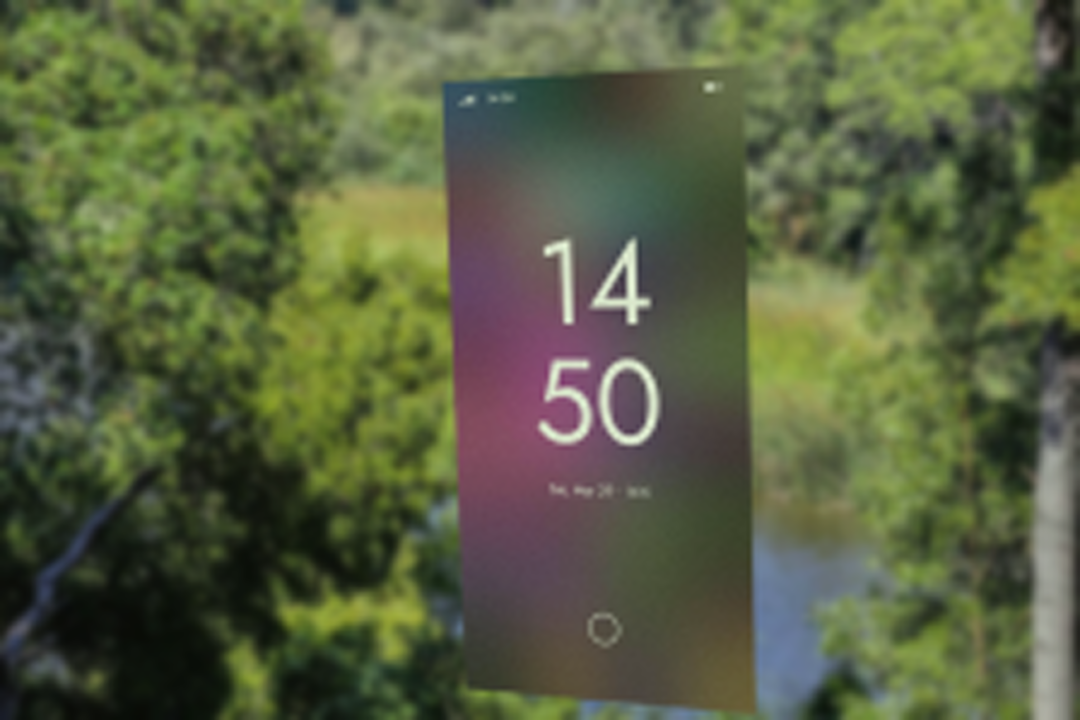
h=14 m=50
